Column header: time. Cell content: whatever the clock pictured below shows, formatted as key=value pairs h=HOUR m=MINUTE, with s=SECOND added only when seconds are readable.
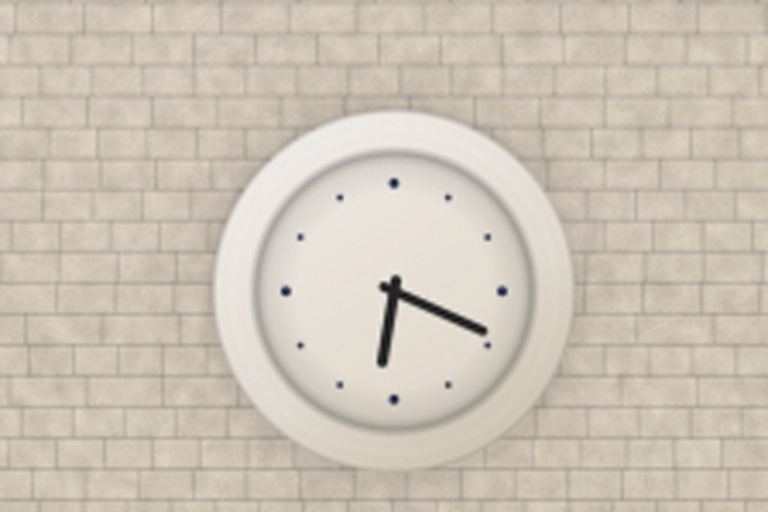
h=6 m=19
